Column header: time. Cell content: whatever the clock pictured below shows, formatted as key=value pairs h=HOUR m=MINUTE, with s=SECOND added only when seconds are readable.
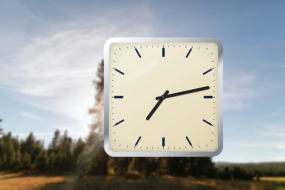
h=7 m=13
